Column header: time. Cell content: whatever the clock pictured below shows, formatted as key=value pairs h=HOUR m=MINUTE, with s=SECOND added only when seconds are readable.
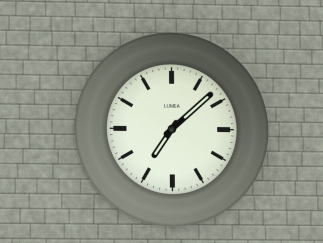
h=7 m=8
